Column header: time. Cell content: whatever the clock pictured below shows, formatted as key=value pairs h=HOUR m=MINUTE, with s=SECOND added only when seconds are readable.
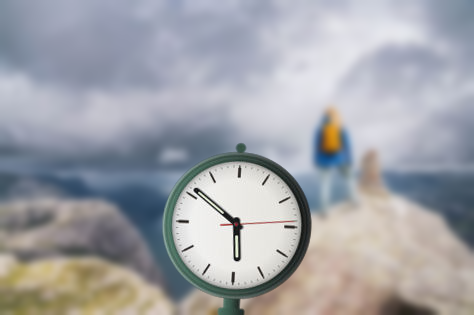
h=5 m=51 s=14
